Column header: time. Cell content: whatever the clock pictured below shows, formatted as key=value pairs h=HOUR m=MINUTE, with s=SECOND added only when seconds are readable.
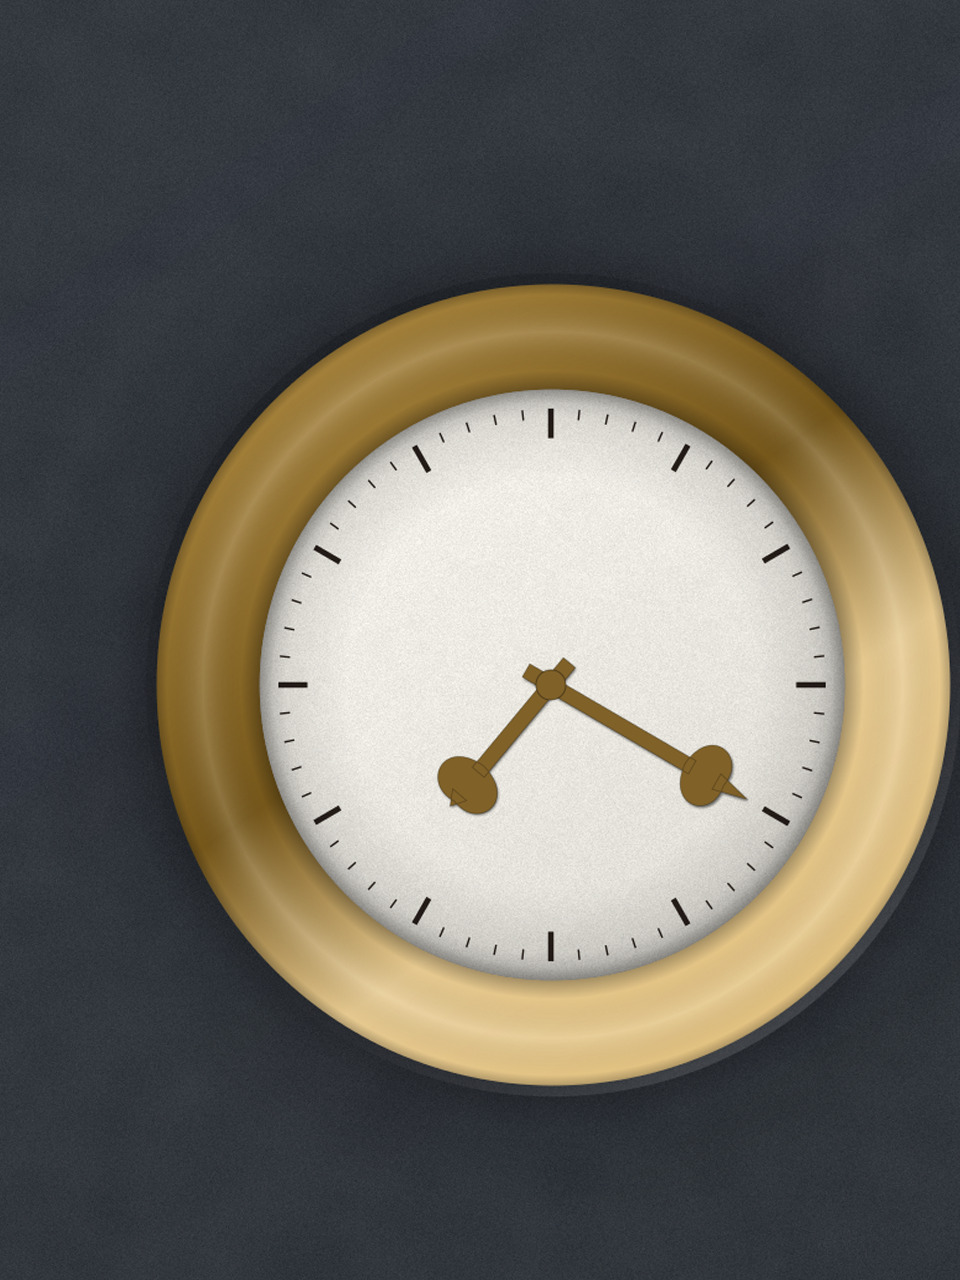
h=7 m=20
